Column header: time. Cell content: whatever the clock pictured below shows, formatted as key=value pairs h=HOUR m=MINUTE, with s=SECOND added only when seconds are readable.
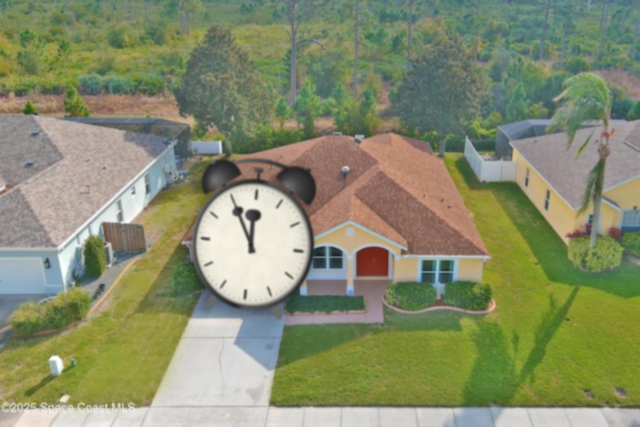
h=11 m=55
